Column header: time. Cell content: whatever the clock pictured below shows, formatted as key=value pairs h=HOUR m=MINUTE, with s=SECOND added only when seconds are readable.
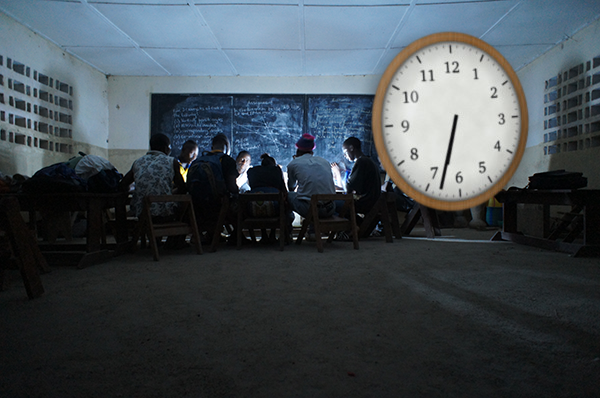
h=6 m=33
